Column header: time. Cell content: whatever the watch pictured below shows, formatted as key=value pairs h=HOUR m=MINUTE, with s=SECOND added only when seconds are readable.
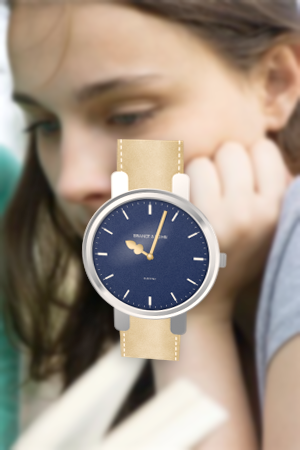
h=10 m=3
